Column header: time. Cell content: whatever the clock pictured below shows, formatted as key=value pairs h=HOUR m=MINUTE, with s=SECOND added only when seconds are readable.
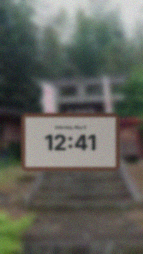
h=12 m=41
